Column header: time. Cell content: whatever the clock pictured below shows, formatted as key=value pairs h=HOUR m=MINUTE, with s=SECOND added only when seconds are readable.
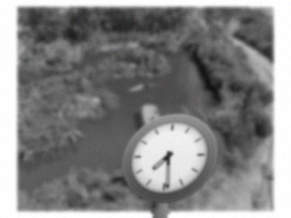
h=7 m=29
